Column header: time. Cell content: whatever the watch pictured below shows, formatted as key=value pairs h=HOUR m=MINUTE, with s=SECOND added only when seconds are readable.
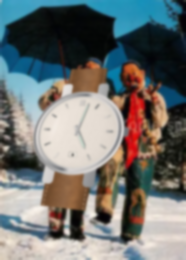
h=5 m=2
